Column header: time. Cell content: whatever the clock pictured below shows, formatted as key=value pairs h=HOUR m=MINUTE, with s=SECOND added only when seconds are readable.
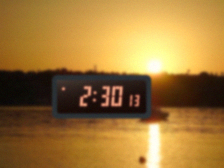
h=2 m=30 s=13
